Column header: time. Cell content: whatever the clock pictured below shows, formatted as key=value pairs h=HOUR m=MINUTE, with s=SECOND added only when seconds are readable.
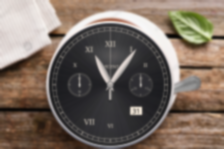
h=11 m=6
